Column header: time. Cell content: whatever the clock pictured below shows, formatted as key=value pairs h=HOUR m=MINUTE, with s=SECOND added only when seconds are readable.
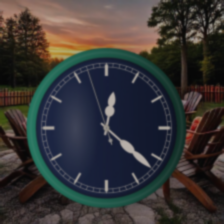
h=12 m=21 s=57
